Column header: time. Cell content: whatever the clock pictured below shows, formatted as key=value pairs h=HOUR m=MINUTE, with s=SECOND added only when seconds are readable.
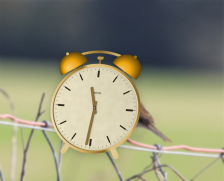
h=11 m=31
